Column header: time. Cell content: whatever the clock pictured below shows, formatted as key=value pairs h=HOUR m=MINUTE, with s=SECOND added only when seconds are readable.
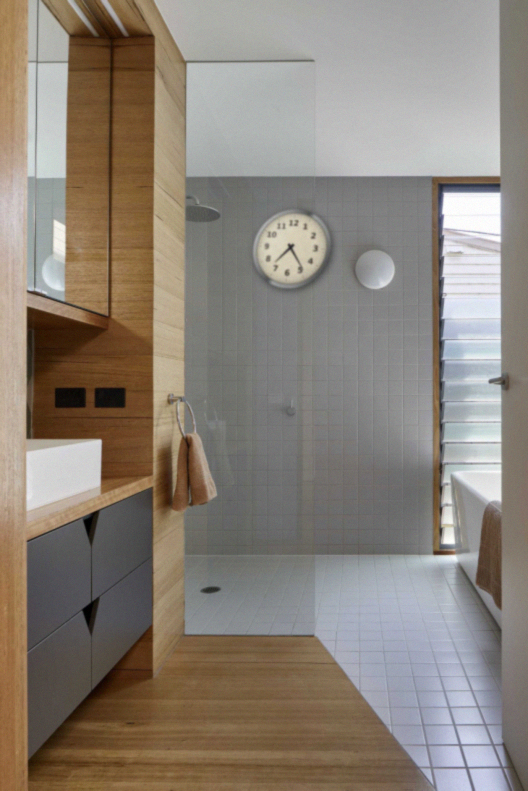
h=7 m=24
